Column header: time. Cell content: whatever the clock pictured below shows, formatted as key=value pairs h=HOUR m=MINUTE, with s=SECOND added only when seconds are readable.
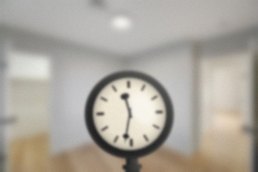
h=11 m=32
